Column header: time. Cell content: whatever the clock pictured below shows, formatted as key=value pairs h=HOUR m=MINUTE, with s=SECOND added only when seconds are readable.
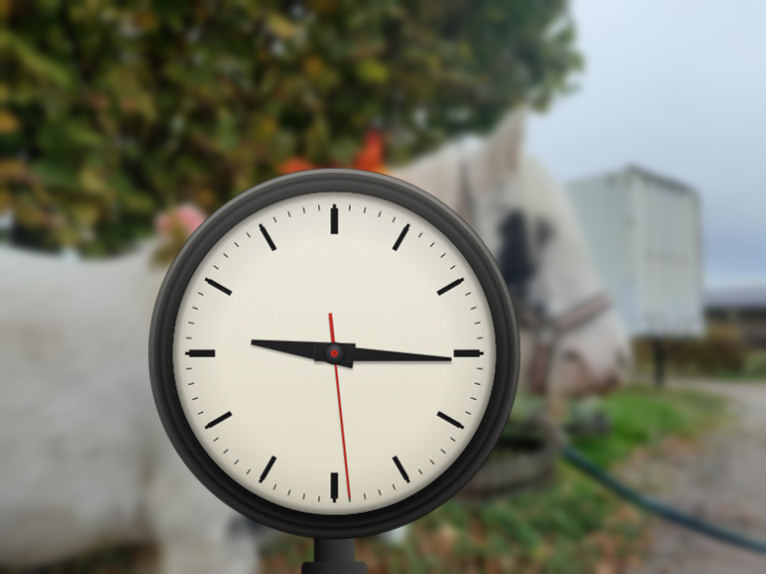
h=9 m=15 s=29
